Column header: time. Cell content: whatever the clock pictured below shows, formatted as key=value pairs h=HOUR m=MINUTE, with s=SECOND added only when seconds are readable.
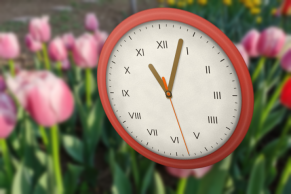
h=11 m=3 s=28
